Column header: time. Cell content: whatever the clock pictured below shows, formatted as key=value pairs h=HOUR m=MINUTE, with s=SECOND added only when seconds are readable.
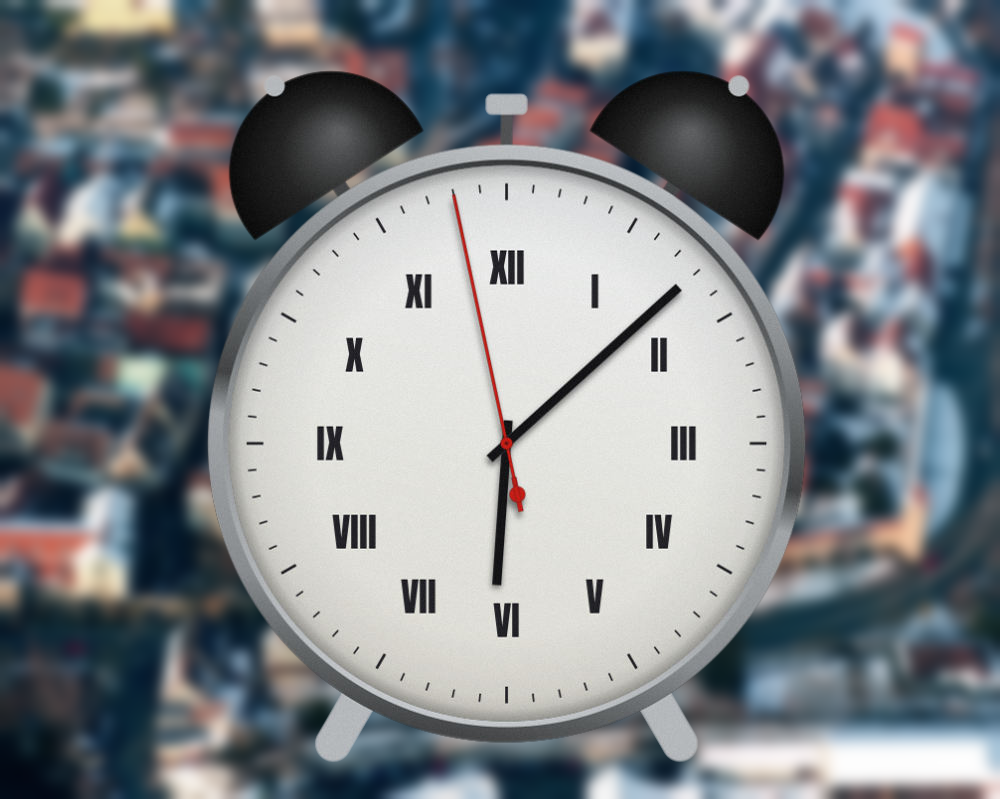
h=6 m=7 s=58
